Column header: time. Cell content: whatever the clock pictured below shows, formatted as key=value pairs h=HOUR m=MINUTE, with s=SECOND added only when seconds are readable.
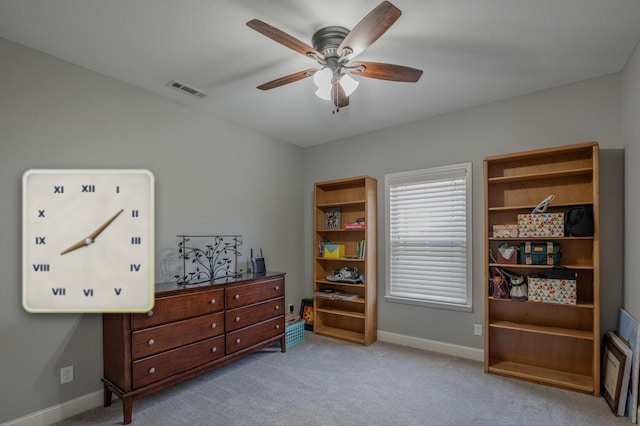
h=8 m=8
